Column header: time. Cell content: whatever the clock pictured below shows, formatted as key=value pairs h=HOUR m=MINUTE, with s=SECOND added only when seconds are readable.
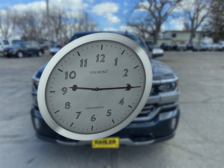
h=9 m=15
